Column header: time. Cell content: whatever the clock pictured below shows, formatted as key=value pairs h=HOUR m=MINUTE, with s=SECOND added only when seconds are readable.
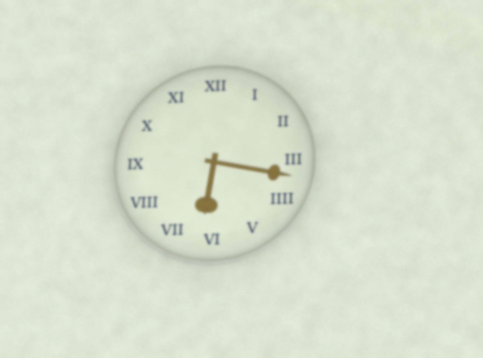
h=6 m=17
